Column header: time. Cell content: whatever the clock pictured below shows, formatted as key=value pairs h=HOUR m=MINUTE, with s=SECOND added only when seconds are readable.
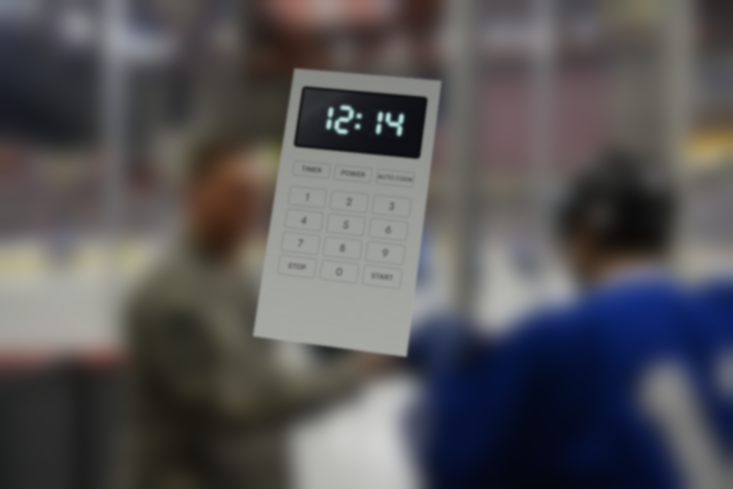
h=12 m=14
